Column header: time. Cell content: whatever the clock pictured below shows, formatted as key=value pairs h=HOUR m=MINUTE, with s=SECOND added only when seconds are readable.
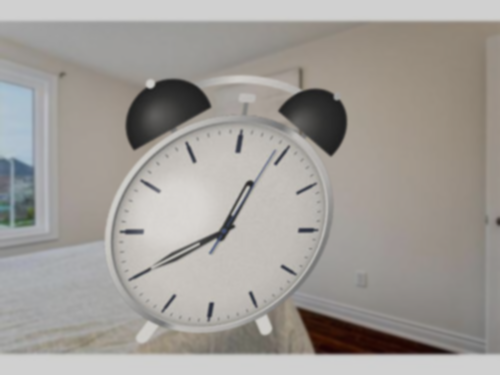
h=12 m=40 s=4
